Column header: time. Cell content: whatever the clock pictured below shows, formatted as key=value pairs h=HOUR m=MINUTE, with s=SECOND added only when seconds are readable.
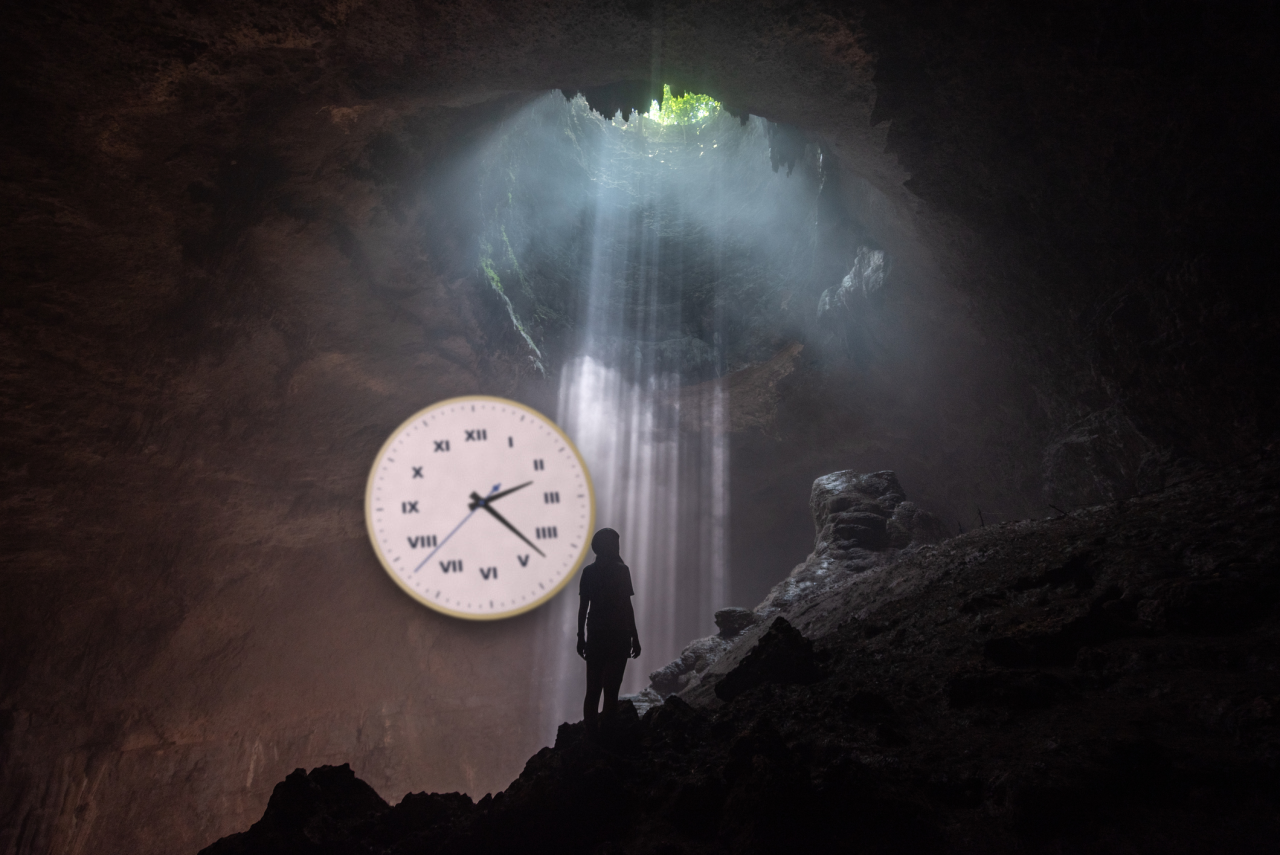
h=2 m=22 s=38
